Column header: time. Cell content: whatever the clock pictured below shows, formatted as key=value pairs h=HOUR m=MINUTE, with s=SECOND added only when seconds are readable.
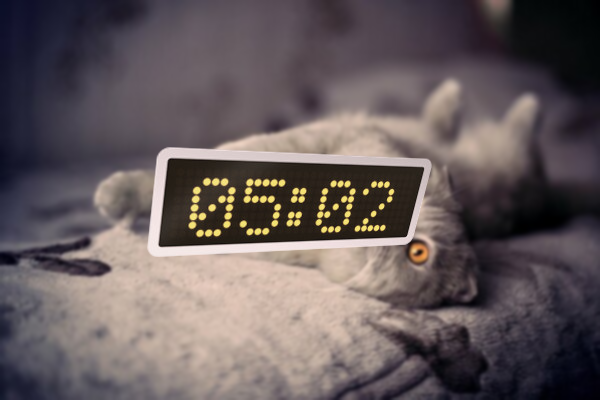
h=5 m=2
